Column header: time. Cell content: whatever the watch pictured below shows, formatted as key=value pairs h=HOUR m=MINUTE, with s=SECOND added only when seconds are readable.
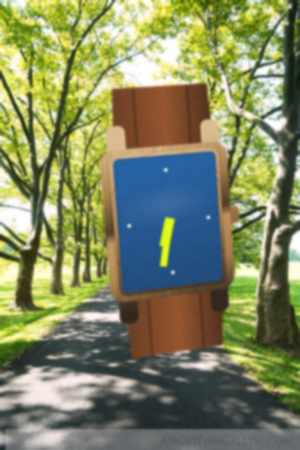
h=6 m=32
